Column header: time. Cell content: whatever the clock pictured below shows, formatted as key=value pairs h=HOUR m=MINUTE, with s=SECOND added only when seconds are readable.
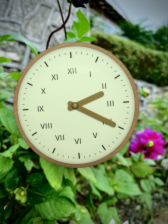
h=2 m=20
